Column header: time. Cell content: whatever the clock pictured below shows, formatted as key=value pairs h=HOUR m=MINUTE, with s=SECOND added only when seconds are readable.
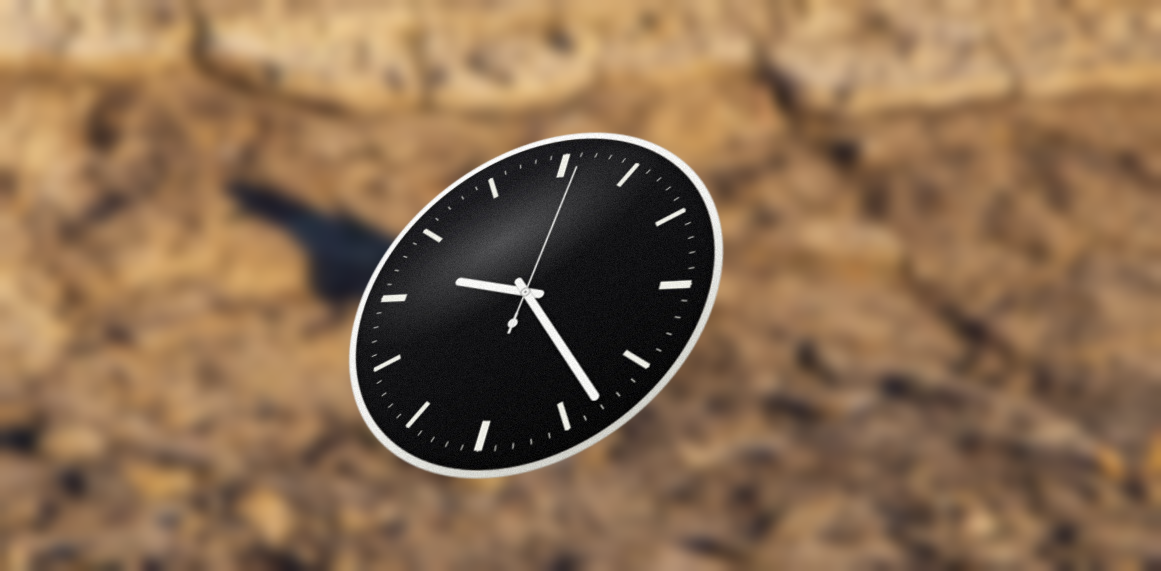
h=9 m=23 s=1
